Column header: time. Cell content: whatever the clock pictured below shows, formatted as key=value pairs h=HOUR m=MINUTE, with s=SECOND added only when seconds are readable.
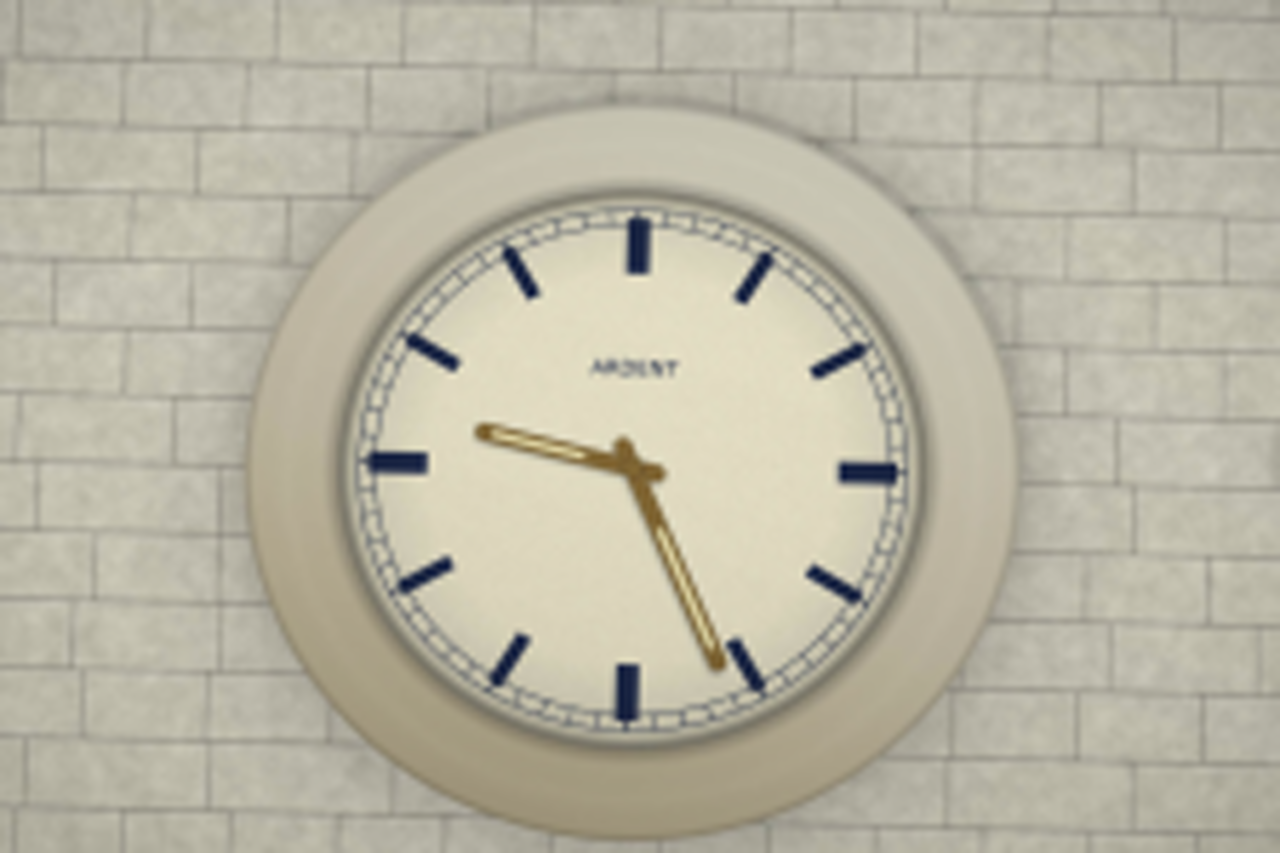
h=9 m=26
